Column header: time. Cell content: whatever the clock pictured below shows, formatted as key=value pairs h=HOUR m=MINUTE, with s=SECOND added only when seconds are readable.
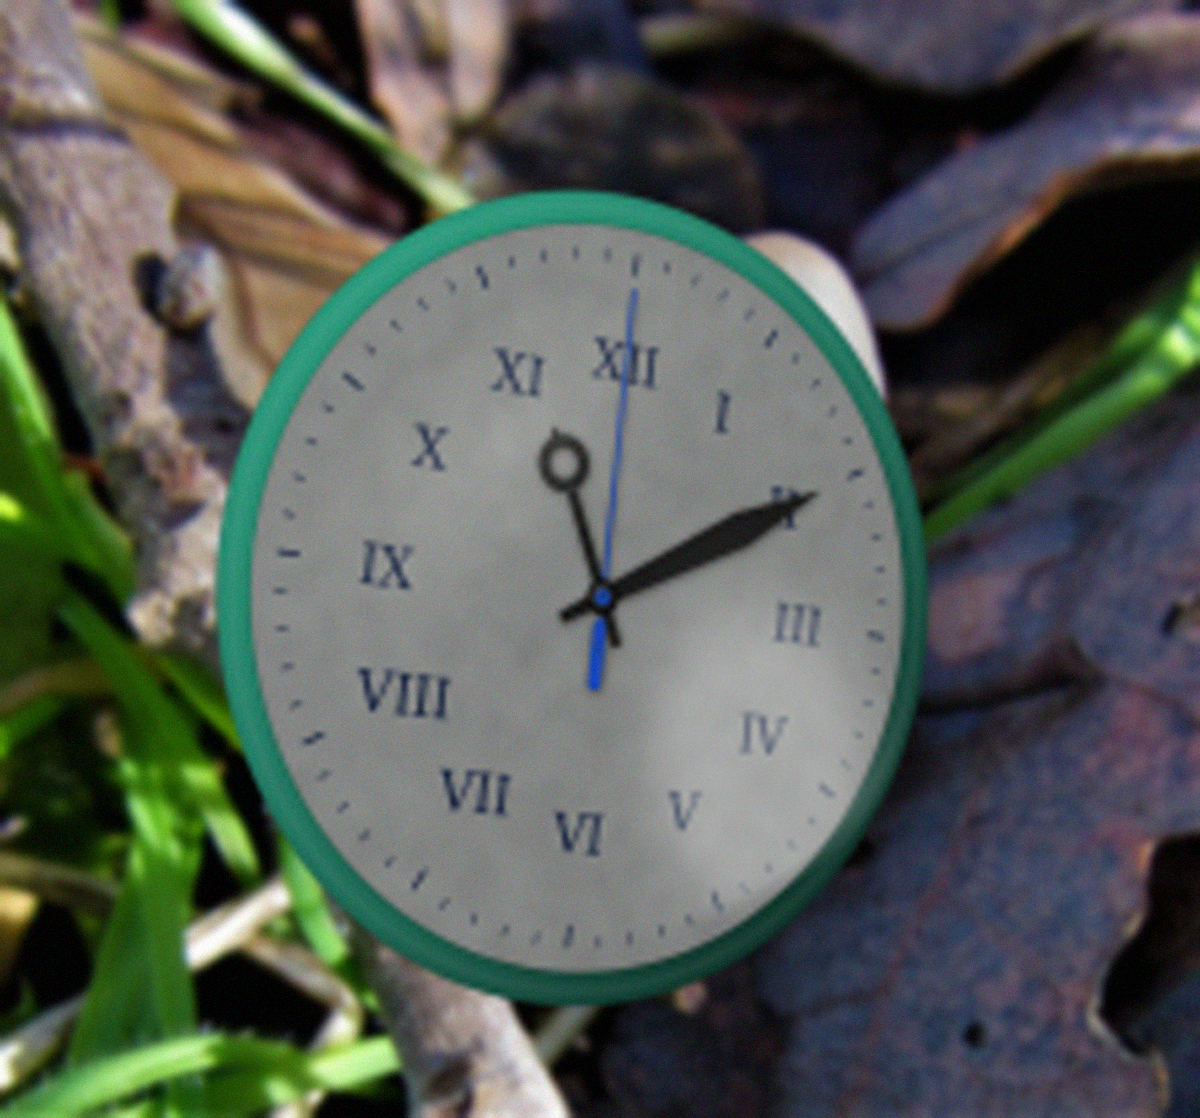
h=11 m=10 s=0
